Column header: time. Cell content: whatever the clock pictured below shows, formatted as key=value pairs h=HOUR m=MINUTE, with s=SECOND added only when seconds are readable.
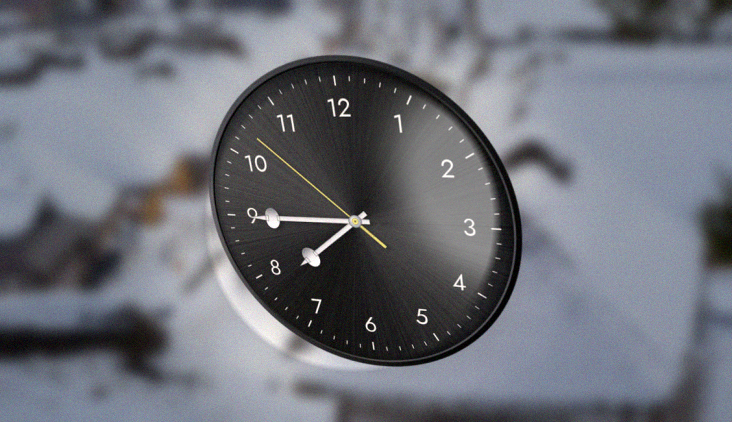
h=7 m=44 s=52
